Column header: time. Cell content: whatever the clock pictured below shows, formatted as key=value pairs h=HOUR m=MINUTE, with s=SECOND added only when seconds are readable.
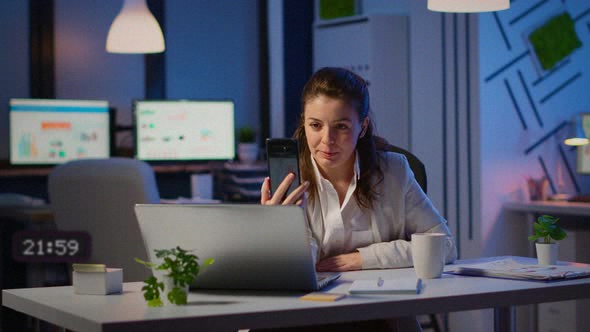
h=21 m=59
